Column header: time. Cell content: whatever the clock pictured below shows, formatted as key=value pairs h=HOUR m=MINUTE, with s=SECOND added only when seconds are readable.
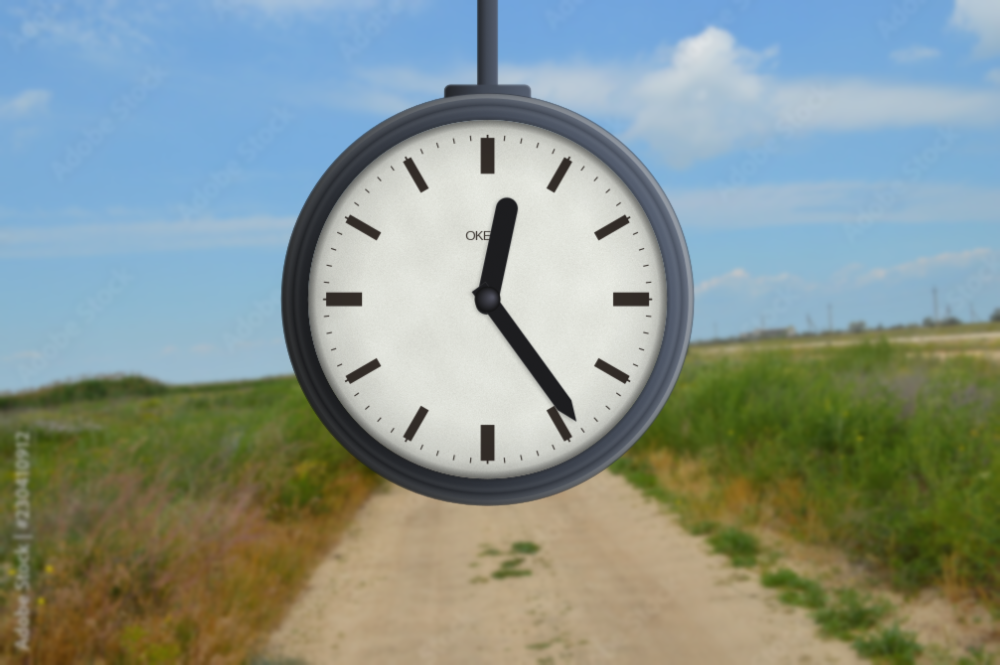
h=12 m=24
